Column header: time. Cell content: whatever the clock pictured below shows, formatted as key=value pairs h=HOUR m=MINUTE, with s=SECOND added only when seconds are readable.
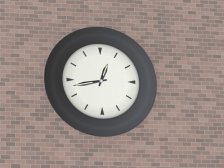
h=12 m=43
